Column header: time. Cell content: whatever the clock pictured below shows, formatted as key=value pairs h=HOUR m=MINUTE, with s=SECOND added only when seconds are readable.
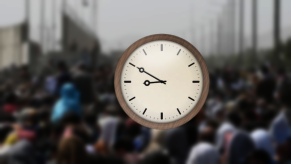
h=8 m=50
